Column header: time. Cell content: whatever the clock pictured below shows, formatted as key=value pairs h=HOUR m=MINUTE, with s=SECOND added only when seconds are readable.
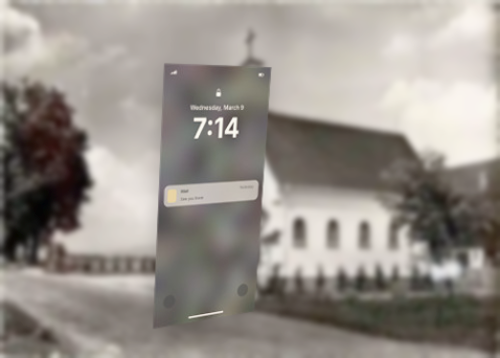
h=7 m=14
